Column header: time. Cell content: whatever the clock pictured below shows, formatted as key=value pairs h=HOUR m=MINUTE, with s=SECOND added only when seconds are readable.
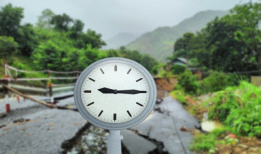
h=9 m=15
